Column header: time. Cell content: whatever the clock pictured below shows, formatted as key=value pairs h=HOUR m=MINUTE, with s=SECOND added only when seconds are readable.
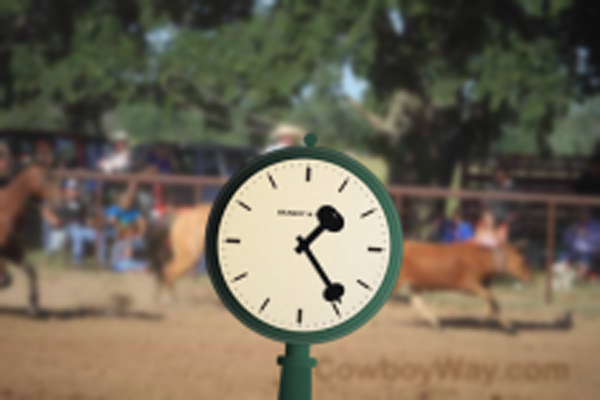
h=1 m=24
